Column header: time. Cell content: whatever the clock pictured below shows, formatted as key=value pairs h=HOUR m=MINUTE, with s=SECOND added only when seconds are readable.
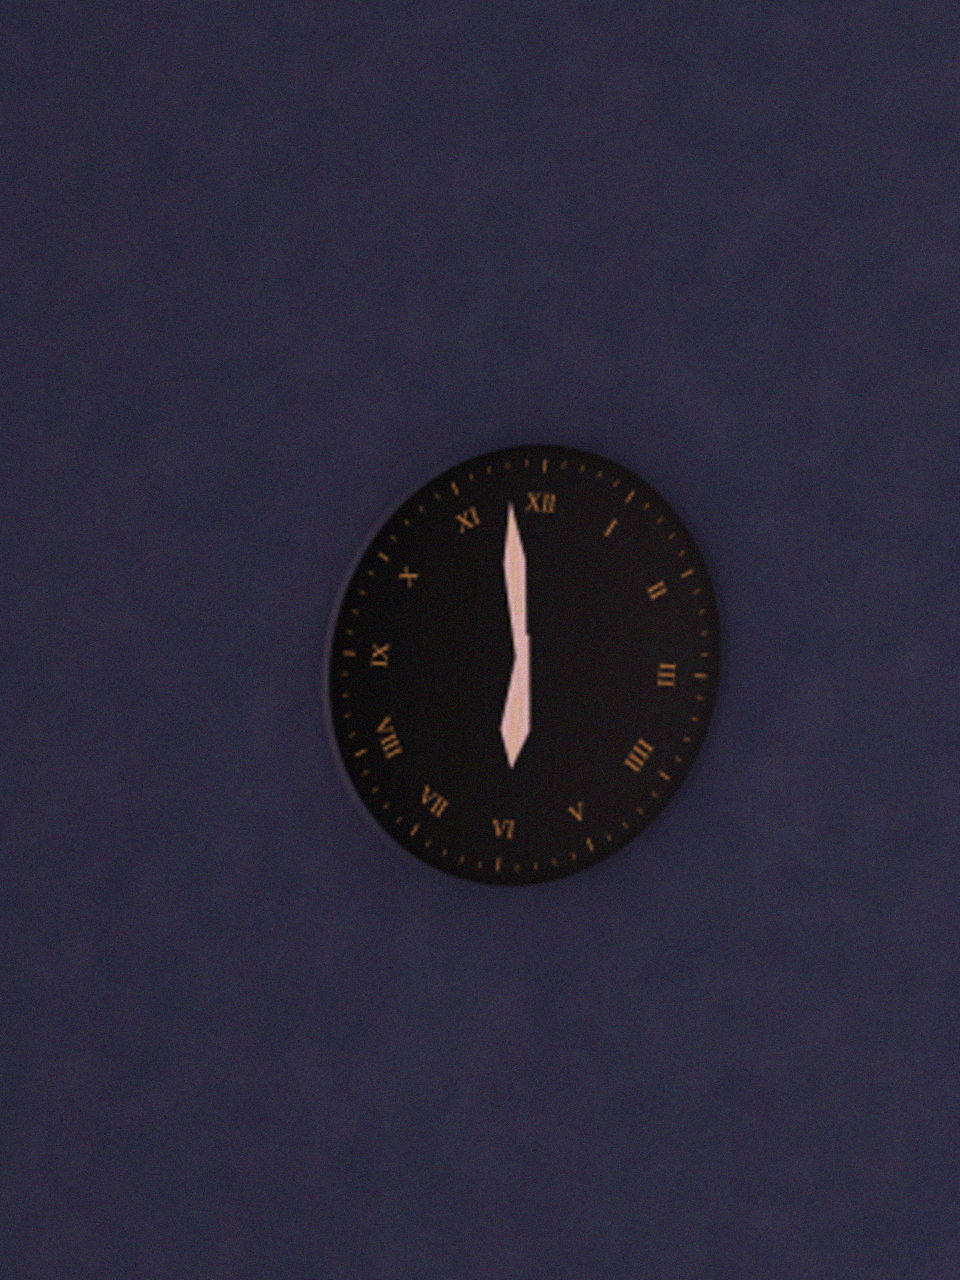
h=5 m=58
